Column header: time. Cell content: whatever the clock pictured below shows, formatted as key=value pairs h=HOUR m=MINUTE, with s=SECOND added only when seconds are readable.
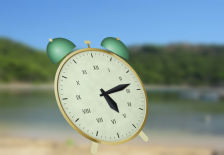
h=5 m=13
